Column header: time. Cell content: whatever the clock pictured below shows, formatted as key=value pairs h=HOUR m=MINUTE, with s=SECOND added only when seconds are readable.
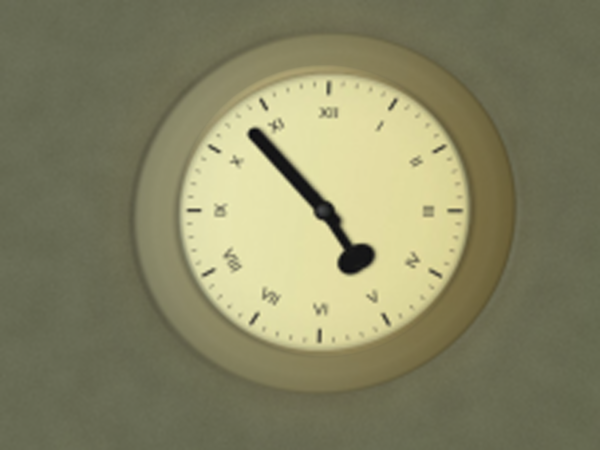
h=4 m=53
